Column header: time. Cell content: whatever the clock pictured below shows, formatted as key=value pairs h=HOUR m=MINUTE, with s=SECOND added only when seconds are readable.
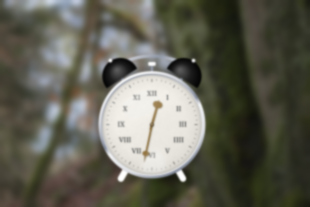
h=12 m=32
